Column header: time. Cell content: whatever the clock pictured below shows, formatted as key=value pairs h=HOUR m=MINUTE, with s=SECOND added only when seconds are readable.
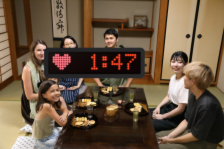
h=1 m=47
